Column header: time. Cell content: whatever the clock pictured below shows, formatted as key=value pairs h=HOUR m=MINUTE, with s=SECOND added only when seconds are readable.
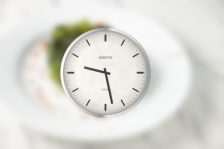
h=9 m=28
